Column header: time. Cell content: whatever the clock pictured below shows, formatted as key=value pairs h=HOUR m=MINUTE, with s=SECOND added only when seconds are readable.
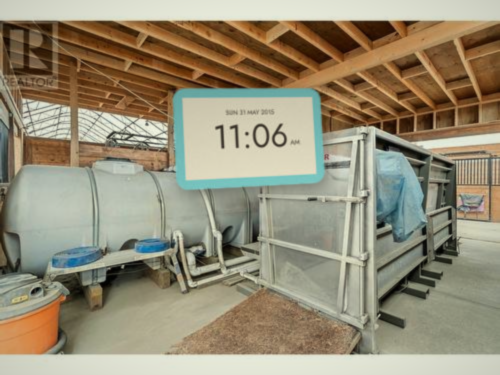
h=11 m=6
